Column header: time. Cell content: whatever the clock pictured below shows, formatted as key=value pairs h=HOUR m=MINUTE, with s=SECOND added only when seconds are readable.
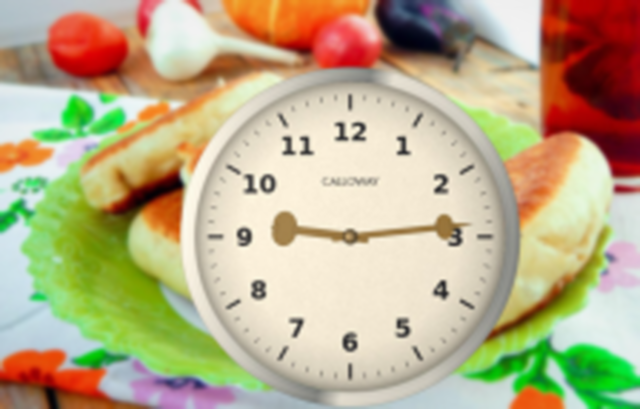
h=9 m=14
